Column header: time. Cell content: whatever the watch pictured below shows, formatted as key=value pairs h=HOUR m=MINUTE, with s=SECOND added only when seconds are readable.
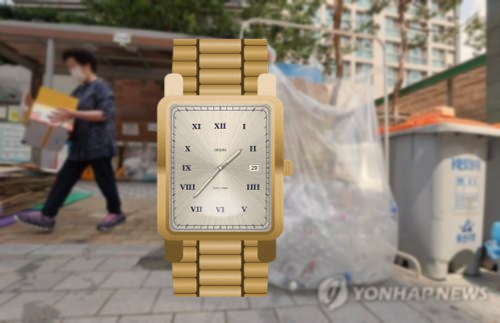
h=1 m=37
